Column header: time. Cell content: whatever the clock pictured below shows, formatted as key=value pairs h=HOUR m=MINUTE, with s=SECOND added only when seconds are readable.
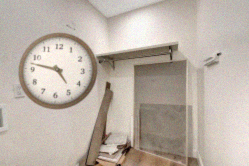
h=4 m=47
